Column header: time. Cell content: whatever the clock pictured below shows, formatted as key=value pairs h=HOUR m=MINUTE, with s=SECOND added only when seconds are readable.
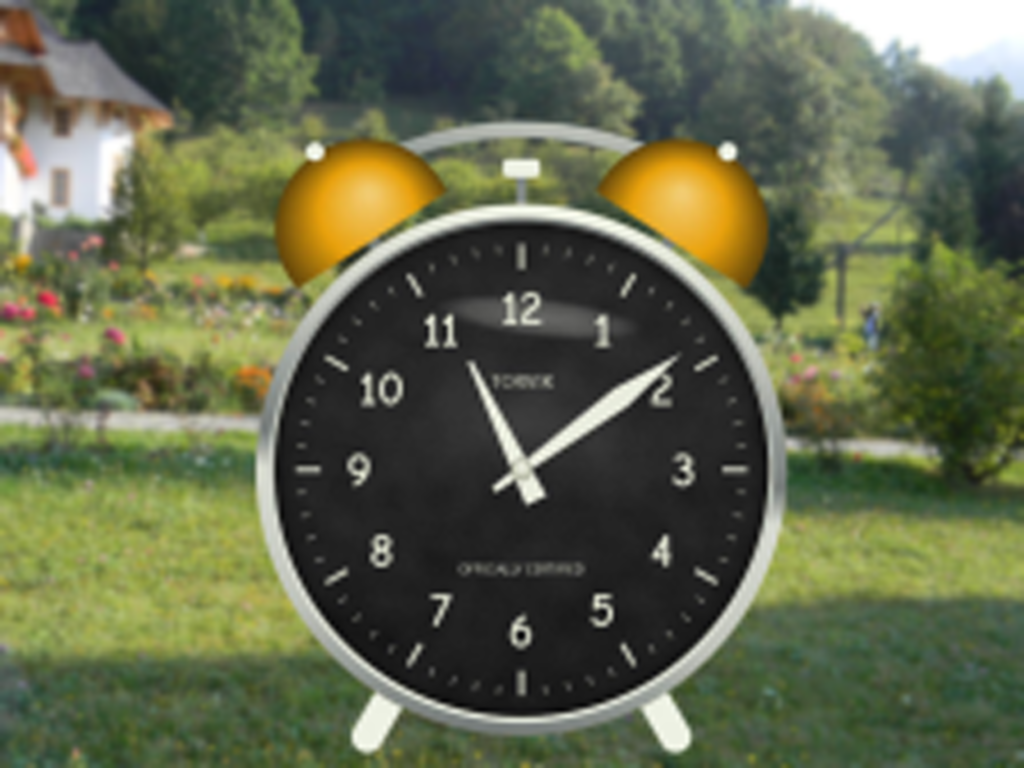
h=11 m=9
